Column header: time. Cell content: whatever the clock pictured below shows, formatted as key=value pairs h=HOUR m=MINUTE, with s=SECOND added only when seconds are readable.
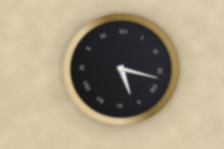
h=5 m=17
